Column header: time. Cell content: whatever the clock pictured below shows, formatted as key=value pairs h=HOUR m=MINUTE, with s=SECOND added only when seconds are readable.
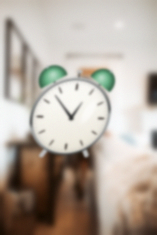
h=12 m=53
